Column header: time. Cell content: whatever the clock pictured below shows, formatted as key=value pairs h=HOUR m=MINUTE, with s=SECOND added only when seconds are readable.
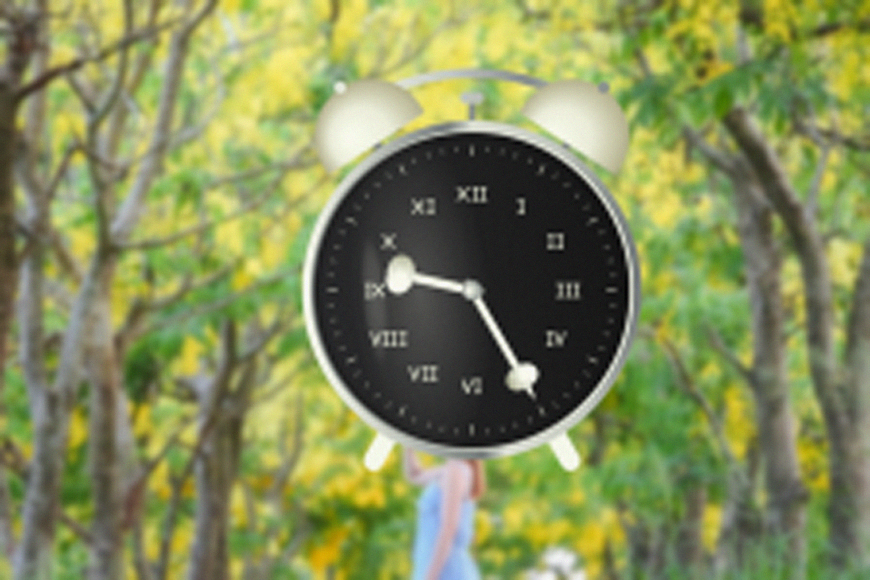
h=9 m=25
